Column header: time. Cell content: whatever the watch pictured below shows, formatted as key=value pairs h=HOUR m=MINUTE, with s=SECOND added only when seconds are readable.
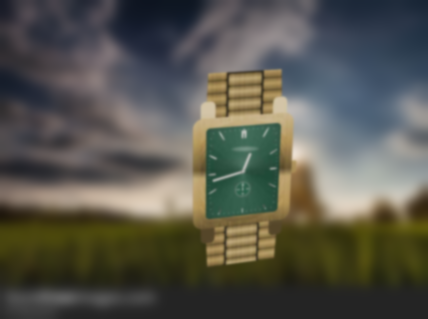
h=12 m=43
